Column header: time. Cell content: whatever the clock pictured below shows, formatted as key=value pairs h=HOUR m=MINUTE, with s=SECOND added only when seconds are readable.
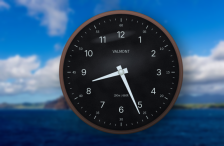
h=8 m=26
